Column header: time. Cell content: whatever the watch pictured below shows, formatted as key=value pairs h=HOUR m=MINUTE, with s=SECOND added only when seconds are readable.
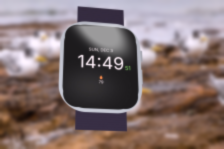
h=14 m=49
